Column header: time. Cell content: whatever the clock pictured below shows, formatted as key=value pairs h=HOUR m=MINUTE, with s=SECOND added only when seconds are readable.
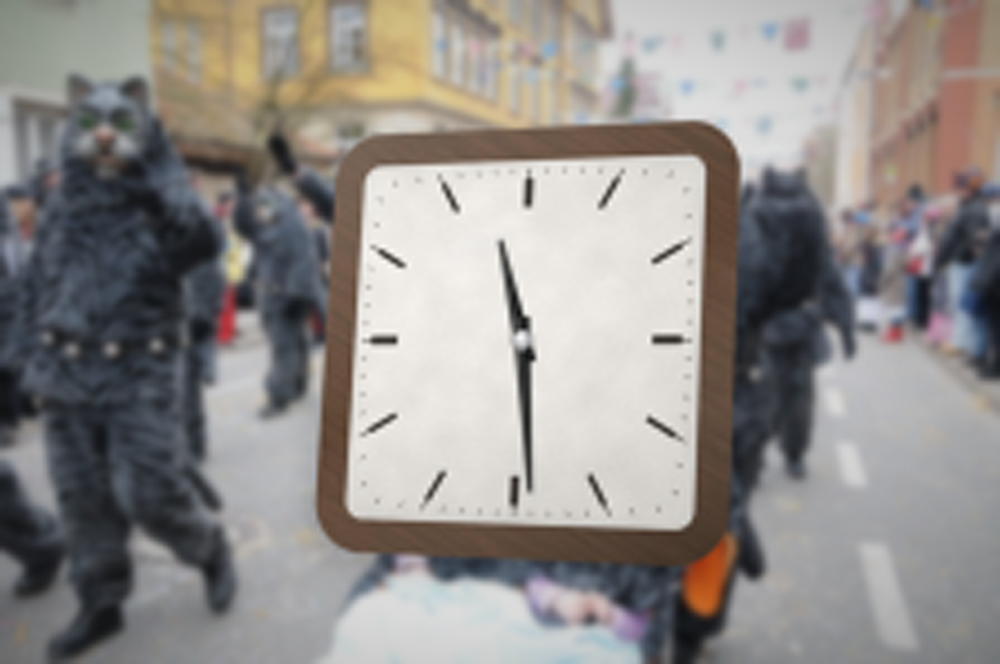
h=11 m=29
